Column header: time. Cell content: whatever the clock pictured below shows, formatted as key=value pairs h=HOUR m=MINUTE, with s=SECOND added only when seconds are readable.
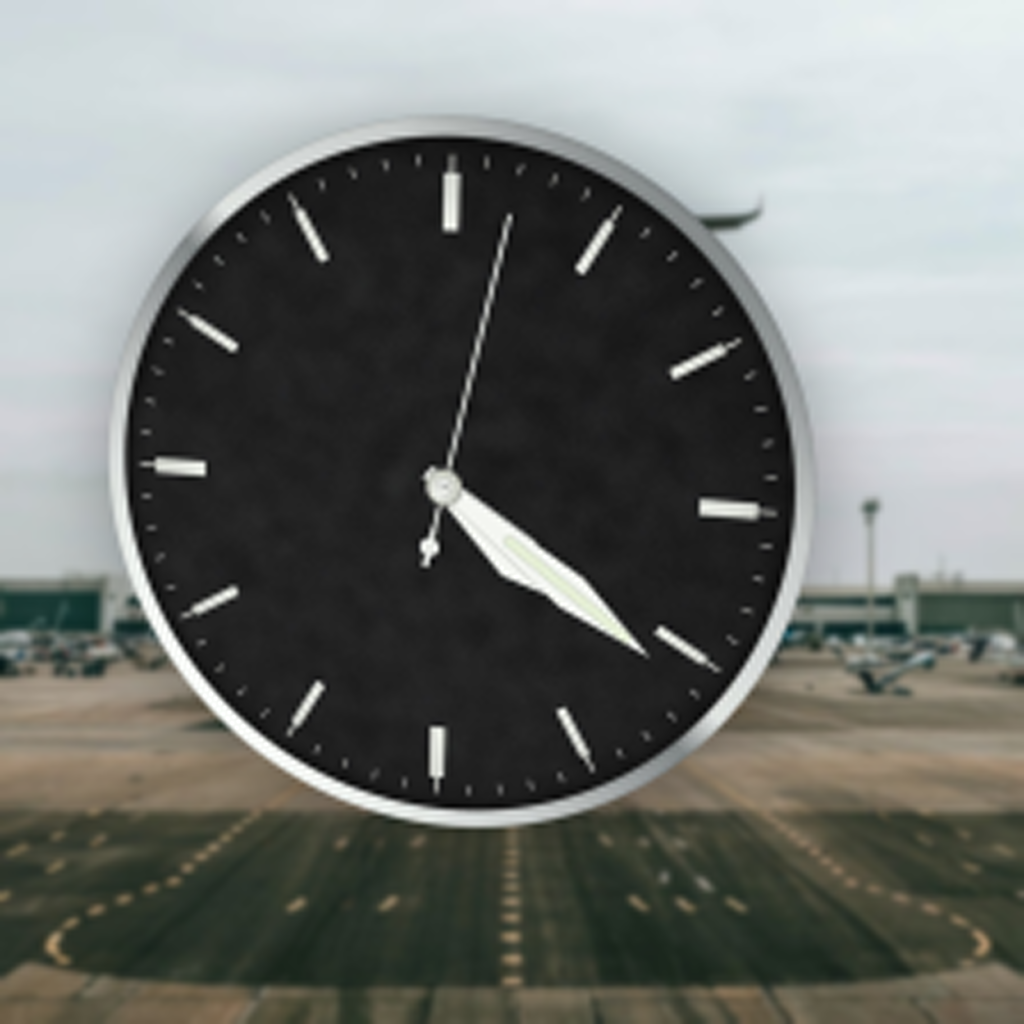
h=4 m=21 s=2
